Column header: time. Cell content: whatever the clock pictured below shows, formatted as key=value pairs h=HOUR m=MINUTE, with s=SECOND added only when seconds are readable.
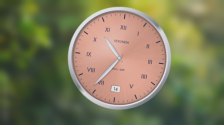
h=10 m=36
